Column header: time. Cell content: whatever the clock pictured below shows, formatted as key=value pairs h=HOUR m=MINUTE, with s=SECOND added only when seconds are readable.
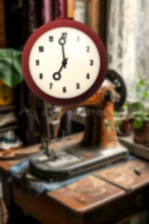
h=6 m=59
